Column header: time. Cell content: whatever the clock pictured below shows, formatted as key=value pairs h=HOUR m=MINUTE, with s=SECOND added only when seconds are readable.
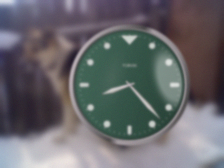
h=8 m=23
